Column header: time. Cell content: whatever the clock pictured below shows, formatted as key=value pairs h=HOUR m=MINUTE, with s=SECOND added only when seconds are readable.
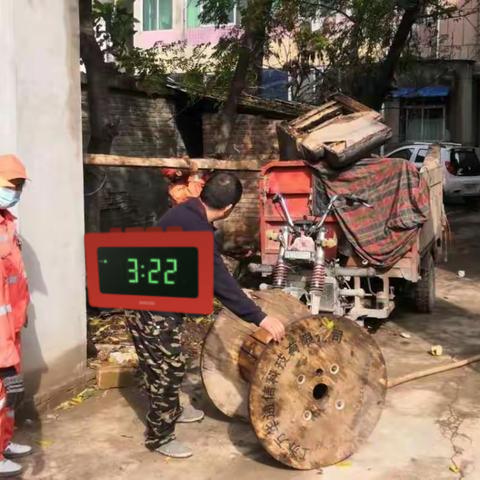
h=3 m=22
